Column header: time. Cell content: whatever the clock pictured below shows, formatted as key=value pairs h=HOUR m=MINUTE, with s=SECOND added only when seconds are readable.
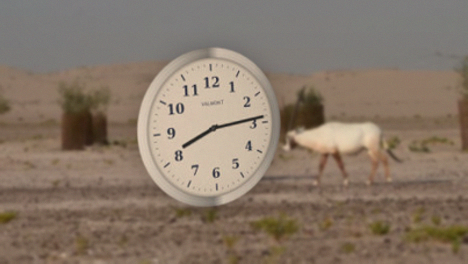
h=8 m=14
